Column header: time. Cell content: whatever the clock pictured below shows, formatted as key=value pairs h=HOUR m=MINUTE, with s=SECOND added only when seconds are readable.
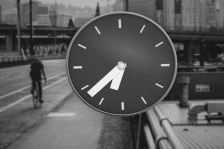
h=6 m=38
